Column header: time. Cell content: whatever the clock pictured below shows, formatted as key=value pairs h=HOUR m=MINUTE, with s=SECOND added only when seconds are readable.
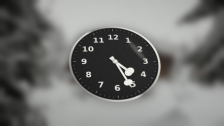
h=4 m=26
